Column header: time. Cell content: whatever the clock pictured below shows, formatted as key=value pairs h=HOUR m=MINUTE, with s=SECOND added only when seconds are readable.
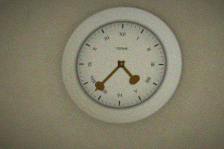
h=4 m=37
